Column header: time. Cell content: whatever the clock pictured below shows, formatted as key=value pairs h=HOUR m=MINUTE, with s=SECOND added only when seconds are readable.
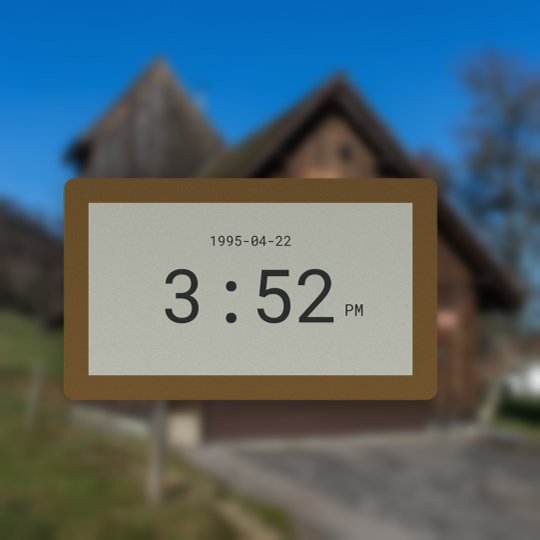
h=3 m=52
